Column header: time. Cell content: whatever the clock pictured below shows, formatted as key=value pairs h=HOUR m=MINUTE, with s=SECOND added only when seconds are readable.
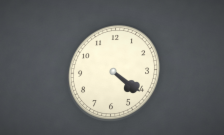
h=4 m=21
